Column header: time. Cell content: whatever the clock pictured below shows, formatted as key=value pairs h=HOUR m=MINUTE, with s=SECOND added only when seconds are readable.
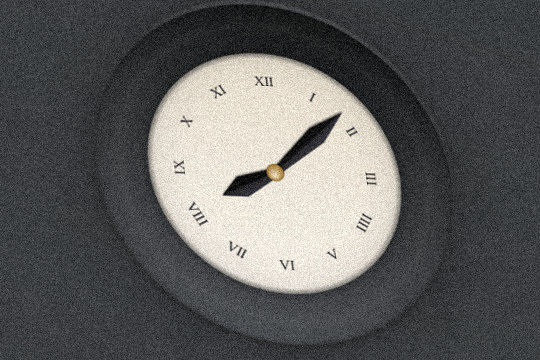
h=8 m=8
